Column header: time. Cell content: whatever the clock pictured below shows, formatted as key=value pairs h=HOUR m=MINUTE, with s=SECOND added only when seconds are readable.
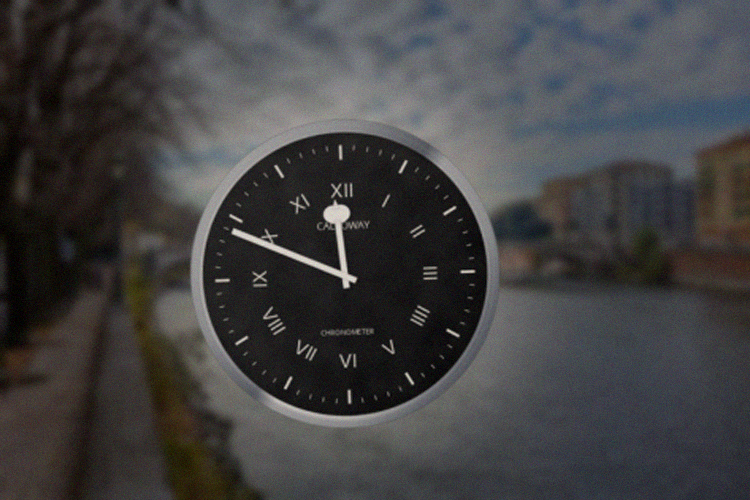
h=11 m=49
